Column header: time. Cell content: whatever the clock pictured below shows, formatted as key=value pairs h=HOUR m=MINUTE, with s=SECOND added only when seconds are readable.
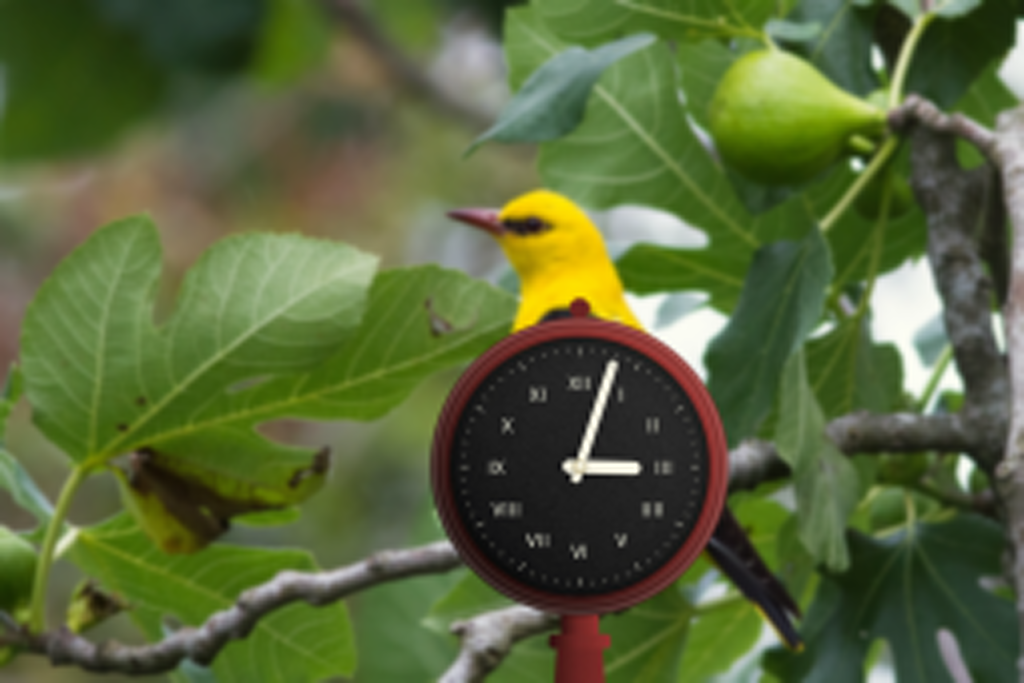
h=3 m=3
